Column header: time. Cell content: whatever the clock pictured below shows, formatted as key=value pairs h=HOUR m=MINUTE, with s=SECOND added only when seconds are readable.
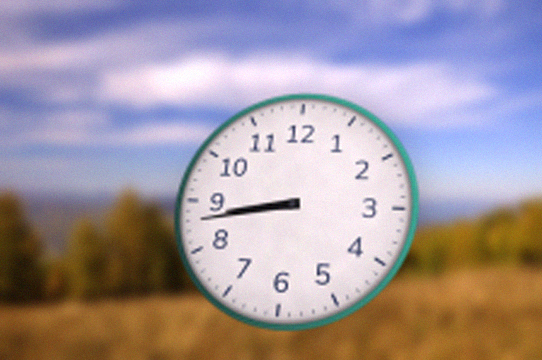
h=8 m=43
